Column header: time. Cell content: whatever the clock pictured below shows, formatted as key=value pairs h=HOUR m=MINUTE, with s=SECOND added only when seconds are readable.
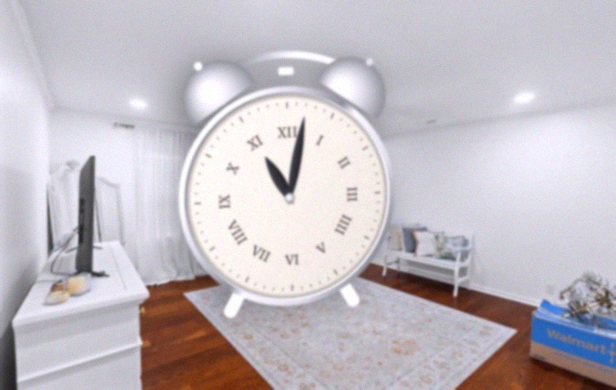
h=11 m=2
